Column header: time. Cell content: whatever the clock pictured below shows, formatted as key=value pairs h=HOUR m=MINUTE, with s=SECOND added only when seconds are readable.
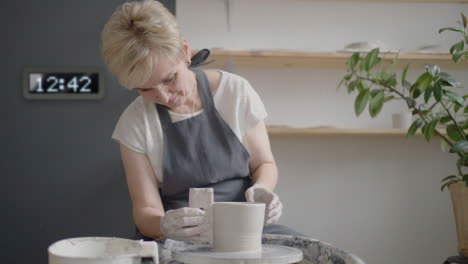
h=12 m=42
